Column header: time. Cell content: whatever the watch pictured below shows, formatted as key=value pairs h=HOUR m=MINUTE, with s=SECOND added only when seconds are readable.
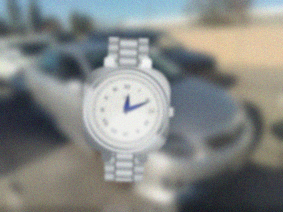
h=12 m=11
